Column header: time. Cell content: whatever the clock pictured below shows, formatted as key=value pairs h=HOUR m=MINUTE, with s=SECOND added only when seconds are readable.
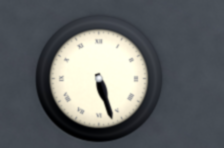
h=5 m=27
